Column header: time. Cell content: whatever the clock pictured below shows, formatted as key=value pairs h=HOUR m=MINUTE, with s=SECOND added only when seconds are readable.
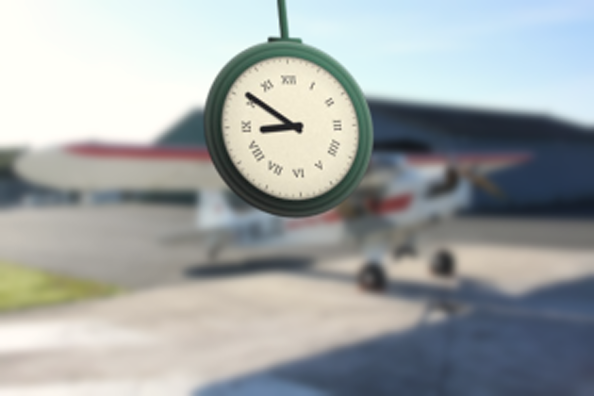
h=8 m=51
